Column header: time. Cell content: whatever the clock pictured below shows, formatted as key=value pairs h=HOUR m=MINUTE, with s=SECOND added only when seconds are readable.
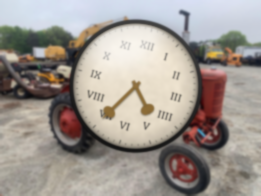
h=4 m=35
